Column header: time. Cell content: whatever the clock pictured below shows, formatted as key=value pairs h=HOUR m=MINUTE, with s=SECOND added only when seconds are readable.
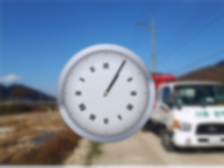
h=1 m=5
